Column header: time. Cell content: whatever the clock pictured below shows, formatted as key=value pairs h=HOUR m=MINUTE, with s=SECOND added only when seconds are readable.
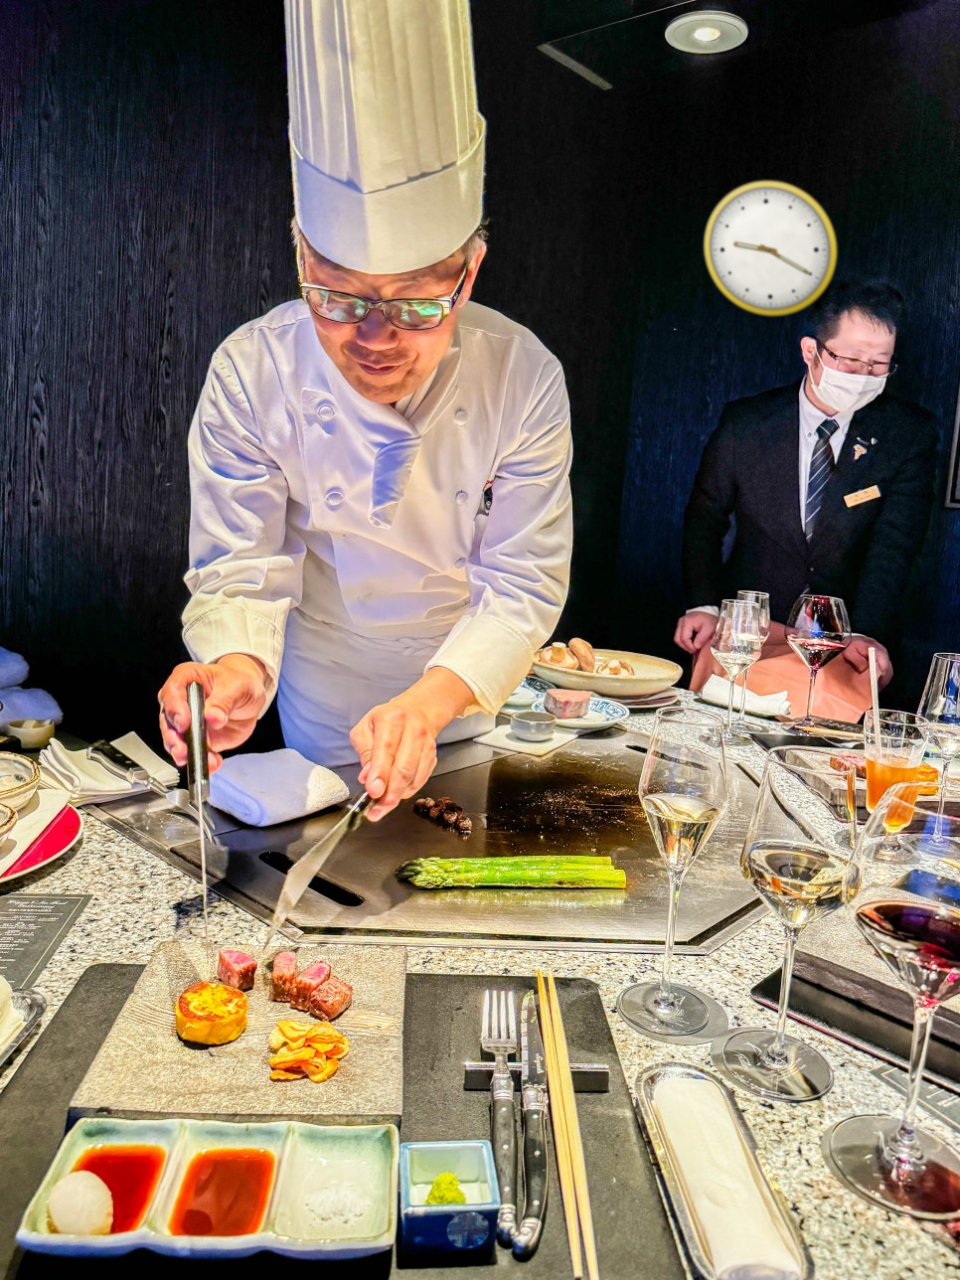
h=9 m=20
